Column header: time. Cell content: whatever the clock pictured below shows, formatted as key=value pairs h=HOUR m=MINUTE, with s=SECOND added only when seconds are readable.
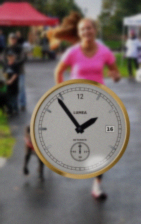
h=1 m=54
